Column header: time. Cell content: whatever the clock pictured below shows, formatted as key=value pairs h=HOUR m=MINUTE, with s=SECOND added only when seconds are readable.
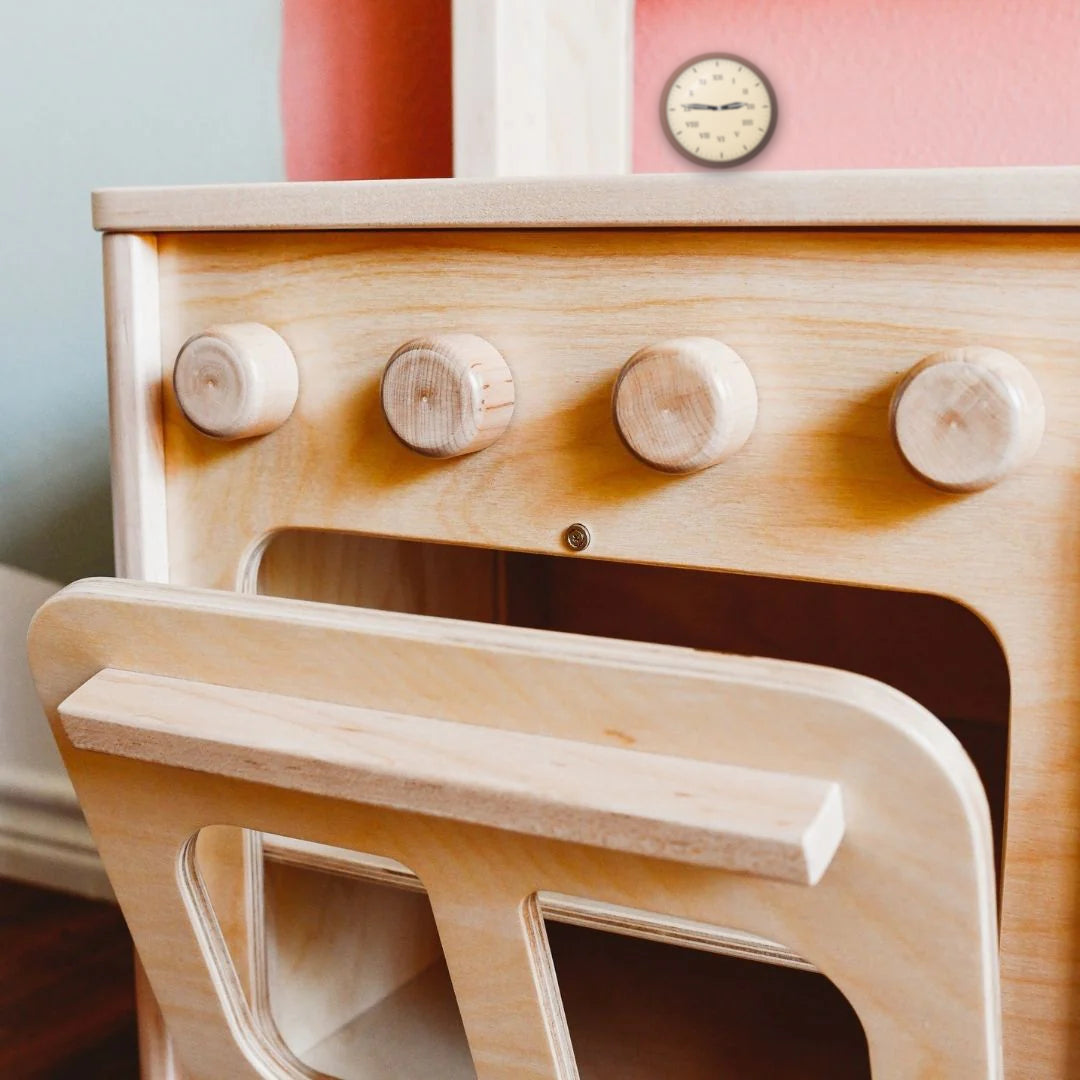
h=2 m=46
